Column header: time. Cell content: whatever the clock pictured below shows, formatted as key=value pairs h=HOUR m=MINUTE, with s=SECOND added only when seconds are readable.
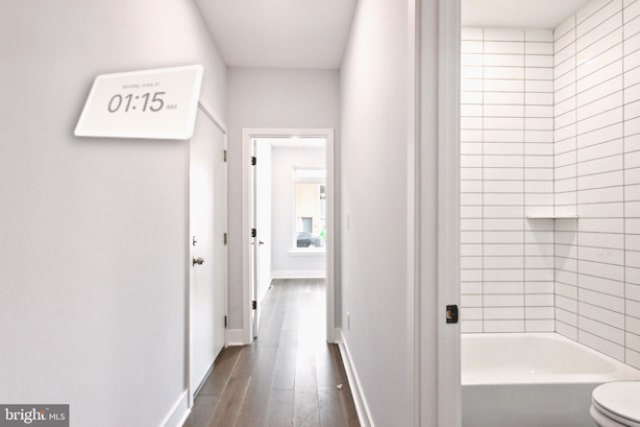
h=1 m=15
